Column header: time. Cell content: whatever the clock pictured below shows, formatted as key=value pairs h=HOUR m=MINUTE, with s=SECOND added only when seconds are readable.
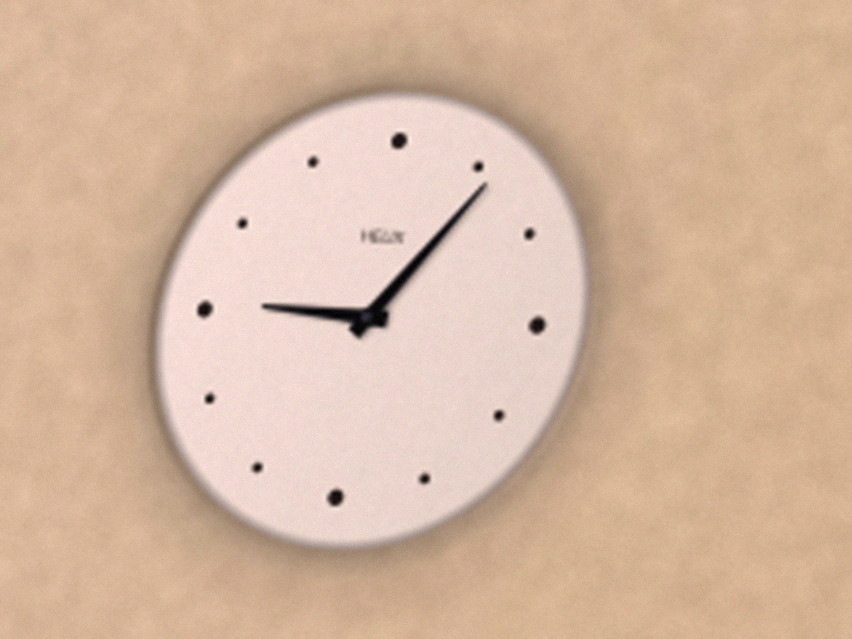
h=9 m=6
